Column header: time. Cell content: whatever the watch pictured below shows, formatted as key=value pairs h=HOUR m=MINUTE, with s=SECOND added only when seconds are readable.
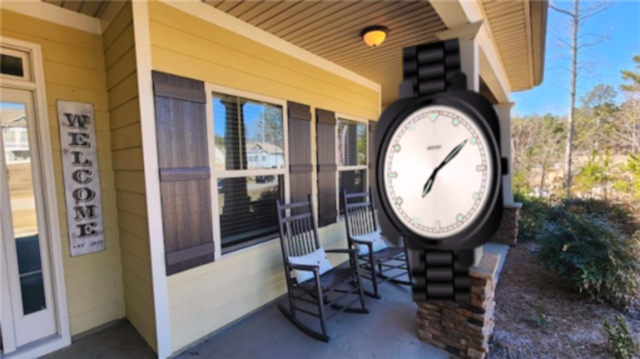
h=7 m=9
